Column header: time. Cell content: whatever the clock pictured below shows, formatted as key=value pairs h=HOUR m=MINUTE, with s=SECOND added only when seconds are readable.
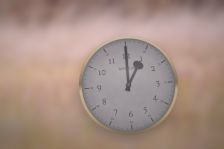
h=1 m=0
